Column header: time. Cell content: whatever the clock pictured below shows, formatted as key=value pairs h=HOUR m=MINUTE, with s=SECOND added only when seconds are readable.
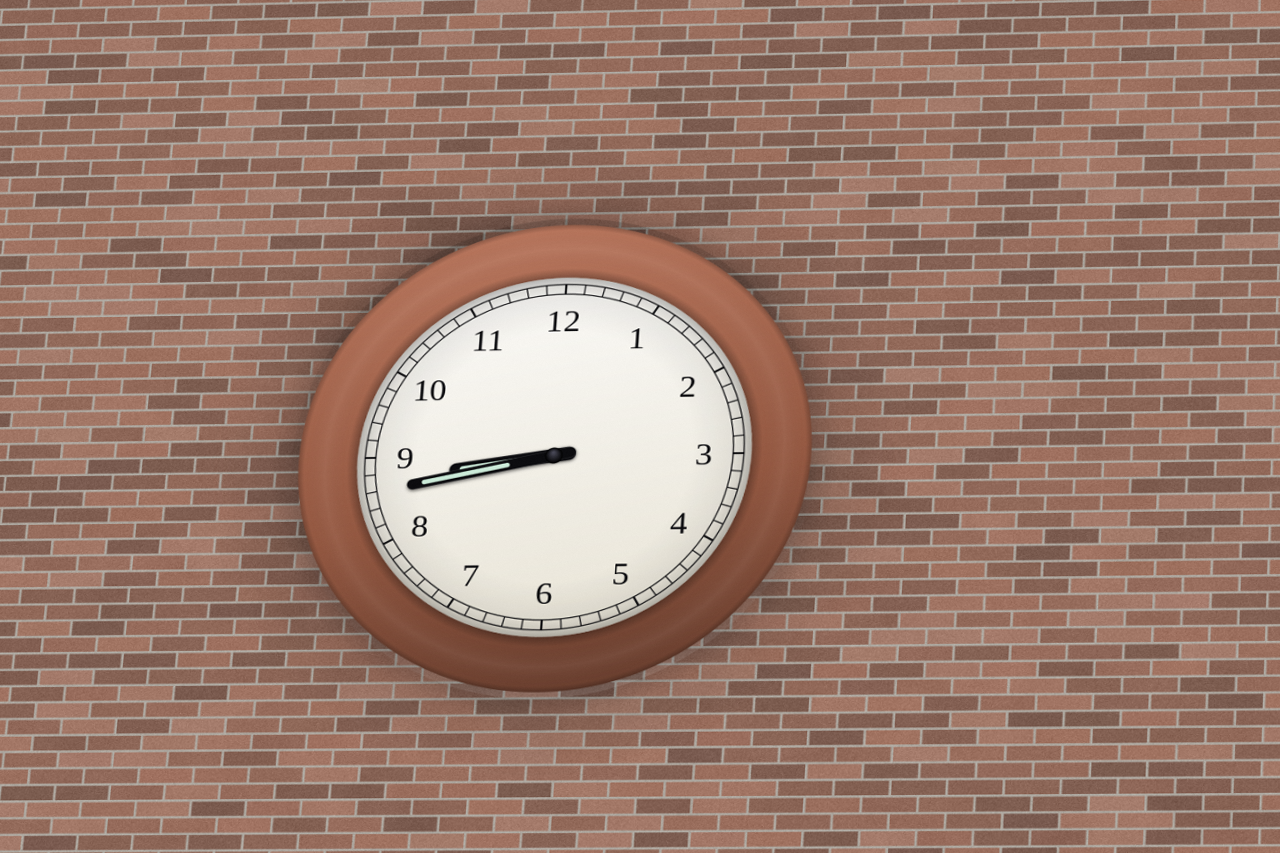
h=8 m=43
